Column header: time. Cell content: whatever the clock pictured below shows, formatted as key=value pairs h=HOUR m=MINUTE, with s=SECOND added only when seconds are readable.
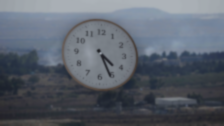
h=4 m=26
